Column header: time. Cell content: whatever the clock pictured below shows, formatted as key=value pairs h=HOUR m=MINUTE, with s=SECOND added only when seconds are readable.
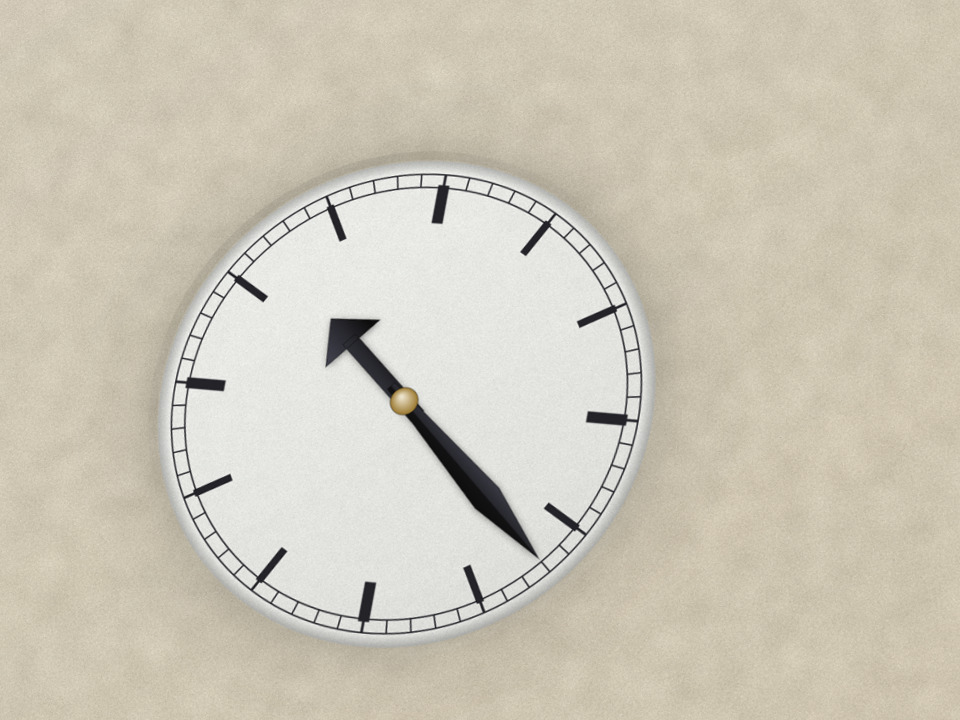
h=10 m=22
